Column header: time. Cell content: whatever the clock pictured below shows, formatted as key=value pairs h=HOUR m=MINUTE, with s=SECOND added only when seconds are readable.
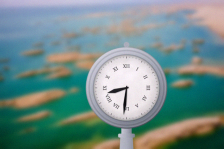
h=8 m=31
